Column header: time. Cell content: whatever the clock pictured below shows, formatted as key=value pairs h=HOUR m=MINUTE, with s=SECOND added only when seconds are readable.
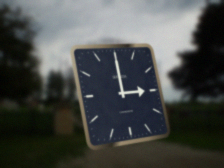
h=3 m=0
